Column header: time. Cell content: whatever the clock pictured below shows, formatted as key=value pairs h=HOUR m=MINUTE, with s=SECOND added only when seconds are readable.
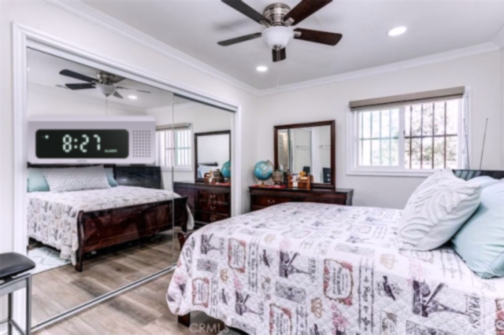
h=8 m=27
